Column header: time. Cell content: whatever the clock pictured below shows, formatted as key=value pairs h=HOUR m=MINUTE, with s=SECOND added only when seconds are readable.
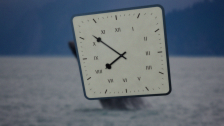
h=7 m=52
